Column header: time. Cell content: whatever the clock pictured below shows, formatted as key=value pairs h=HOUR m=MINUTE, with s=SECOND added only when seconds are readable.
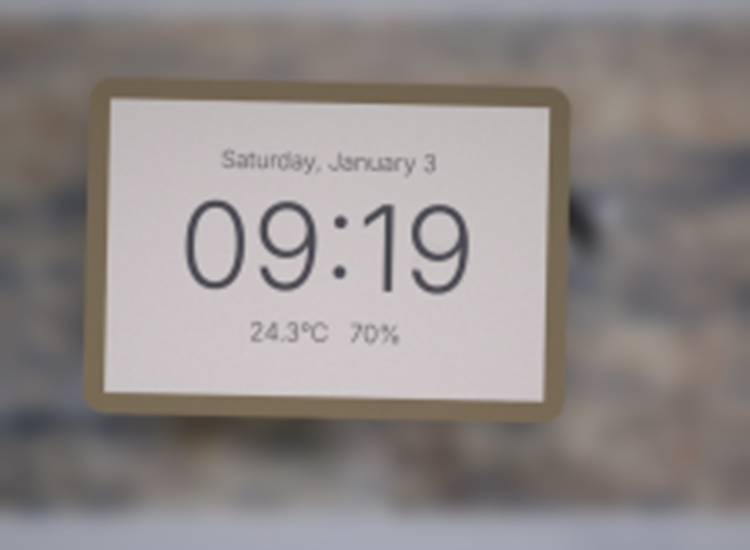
h=9 m=19
